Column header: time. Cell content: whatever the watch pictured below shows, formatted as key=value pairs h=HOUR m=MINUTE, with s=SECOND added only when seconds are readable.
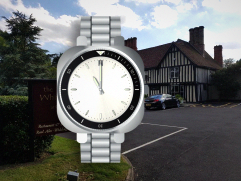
h=11 m=0
